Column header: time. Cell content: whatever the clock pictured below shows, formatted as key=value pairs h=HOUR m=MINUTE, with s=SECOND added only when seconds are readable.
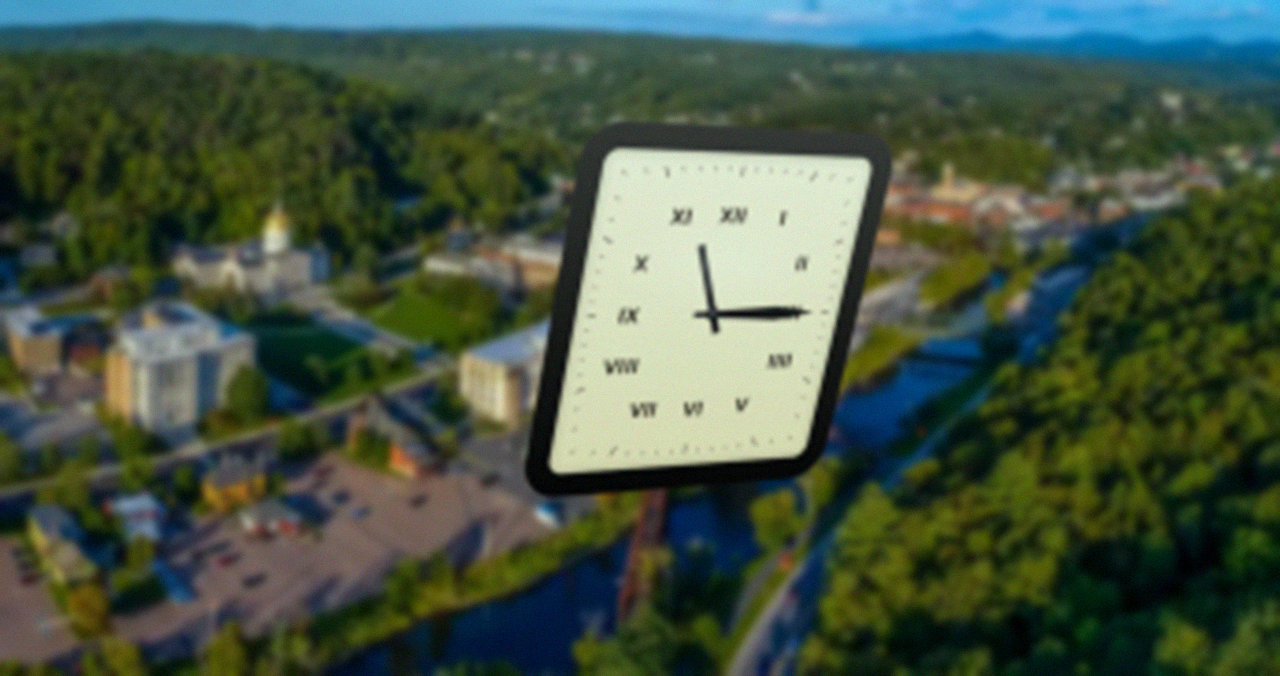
h=11 m=15
